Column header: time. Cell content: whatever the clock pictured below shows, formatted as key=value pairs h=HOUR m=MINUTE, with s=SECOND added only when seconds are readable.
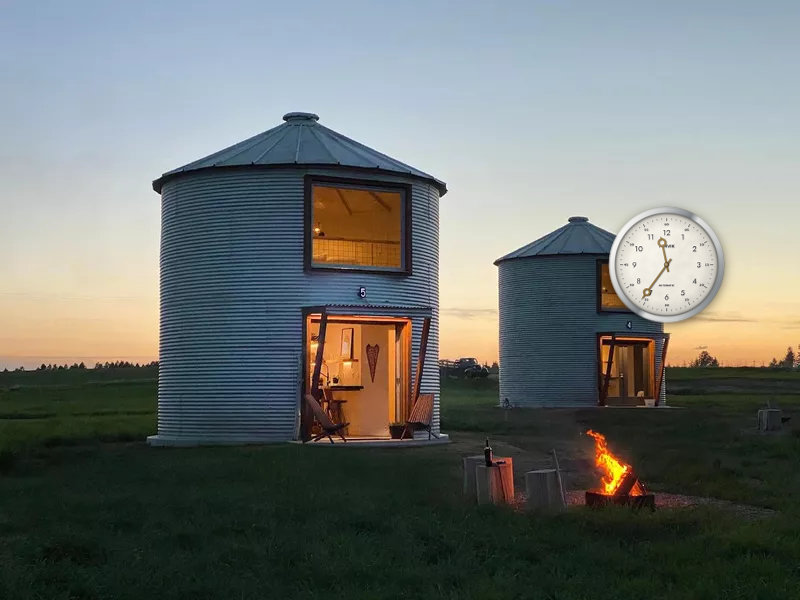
h=11 m=36
